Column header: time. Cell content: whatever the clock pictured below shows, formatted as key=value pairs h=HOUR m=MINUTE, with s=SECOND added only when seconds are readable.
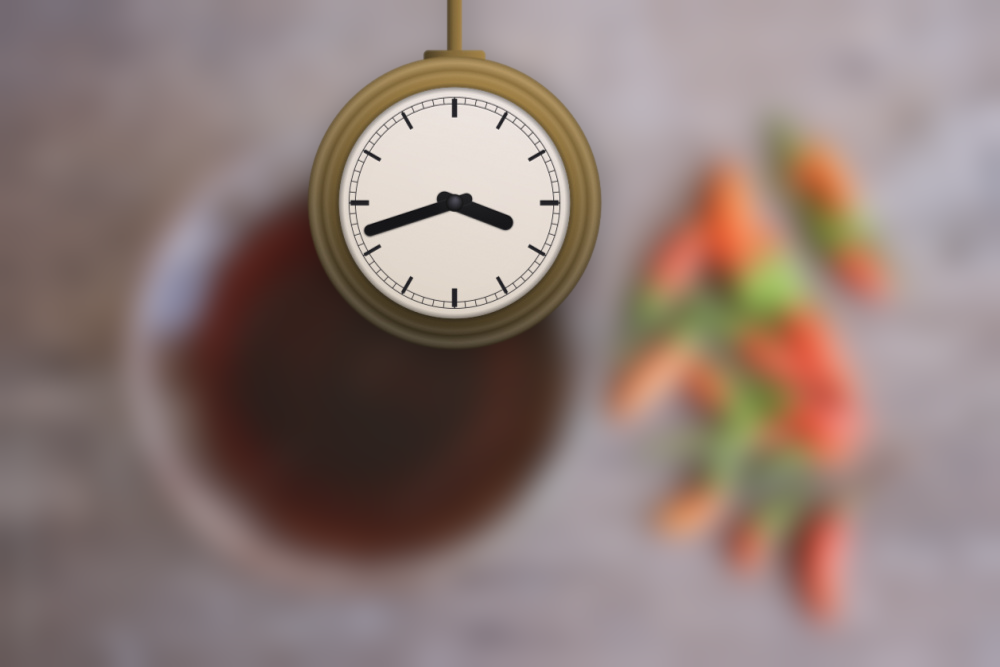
h=3 m=42
